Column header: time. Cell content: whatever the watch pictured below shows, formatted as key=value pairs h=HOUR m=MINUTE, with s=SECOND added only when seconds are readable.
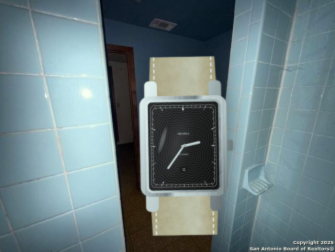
h=2 m=36
